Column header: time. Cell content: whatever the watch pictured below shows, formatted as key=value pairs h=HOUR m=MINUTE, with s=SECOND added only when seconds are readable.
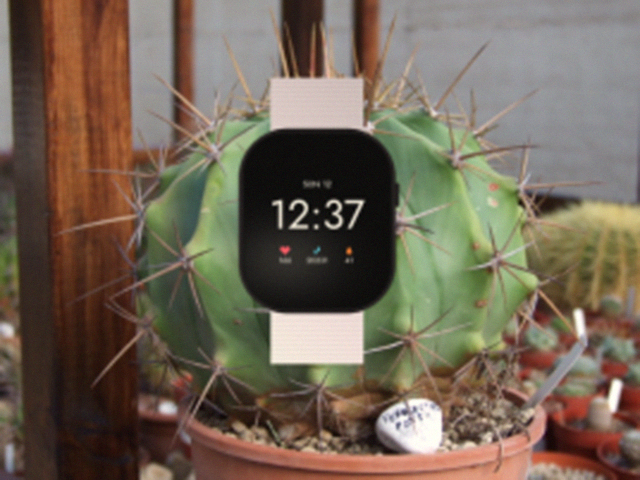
h=12 m=37
